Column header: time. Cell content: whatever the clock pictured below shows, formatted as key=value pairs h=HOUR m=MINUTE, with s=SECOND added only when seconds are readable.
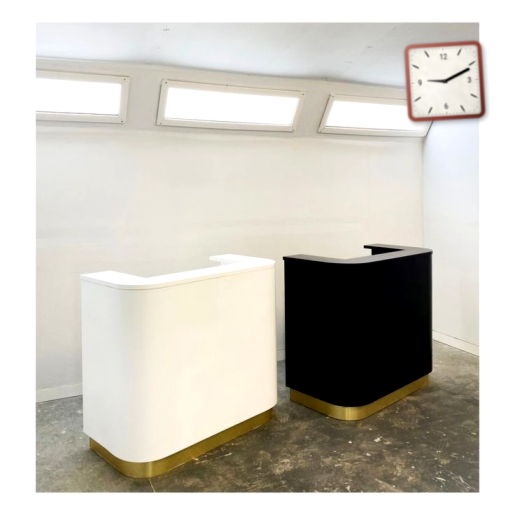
h=9 m=11
